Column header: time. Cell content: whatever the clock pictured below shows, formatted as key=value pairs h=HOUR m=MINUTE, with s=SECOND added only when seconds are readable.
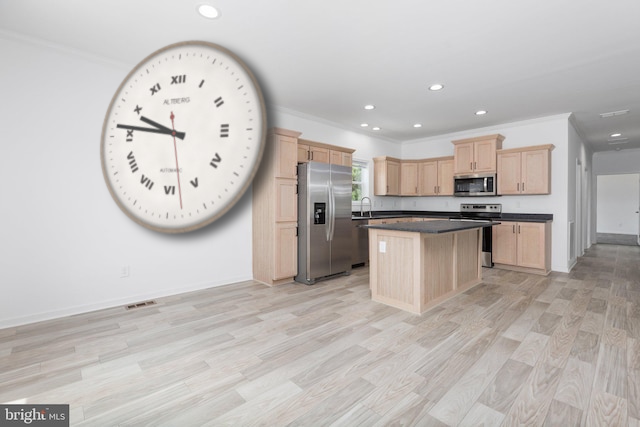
h=9 m=46 s=28
